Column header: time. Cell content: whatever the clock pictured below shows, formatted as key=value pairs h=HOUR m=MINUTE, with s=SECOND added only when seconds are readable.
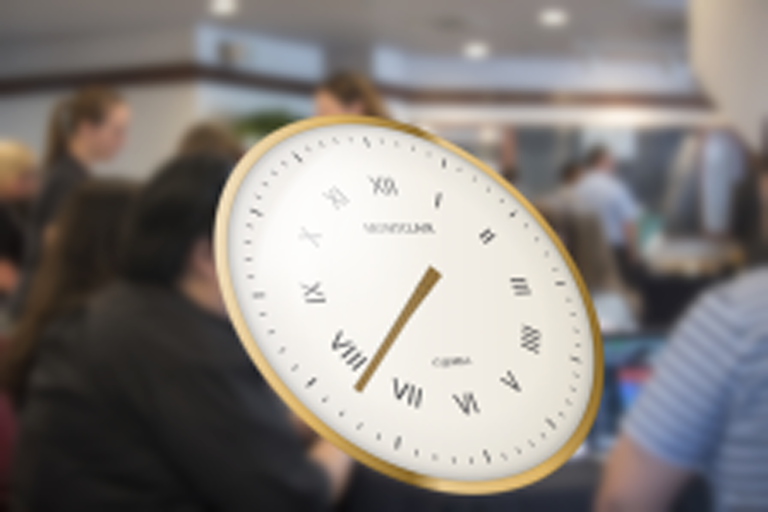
h=7 m=38
